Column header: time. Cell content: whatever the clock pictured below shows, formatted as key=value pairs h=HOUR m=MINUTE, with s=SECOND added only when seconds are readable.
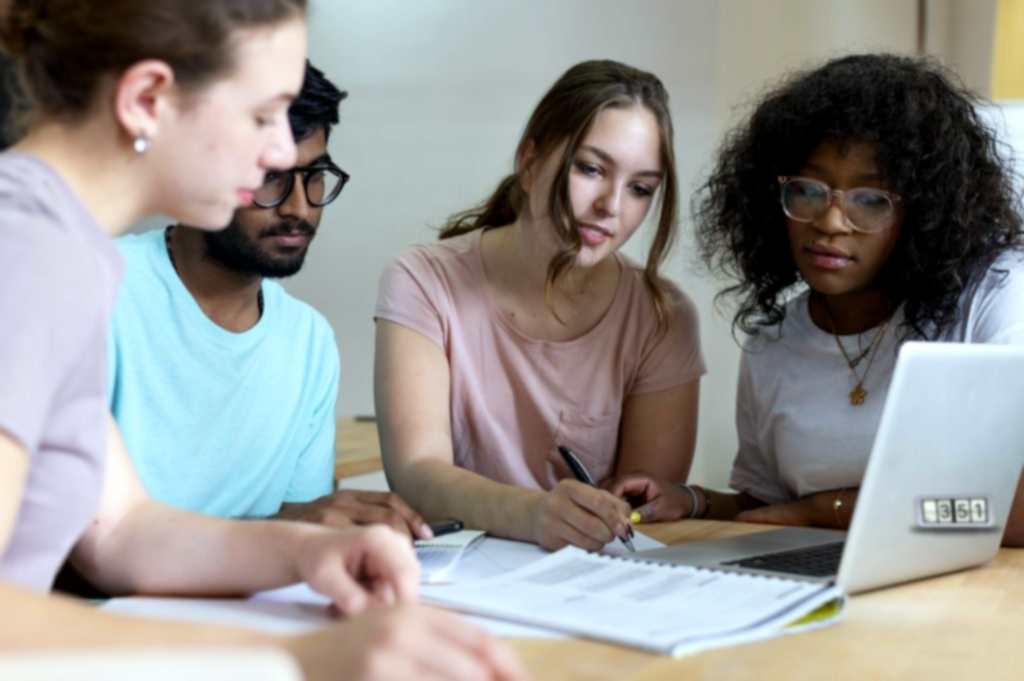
h=3 m=51
